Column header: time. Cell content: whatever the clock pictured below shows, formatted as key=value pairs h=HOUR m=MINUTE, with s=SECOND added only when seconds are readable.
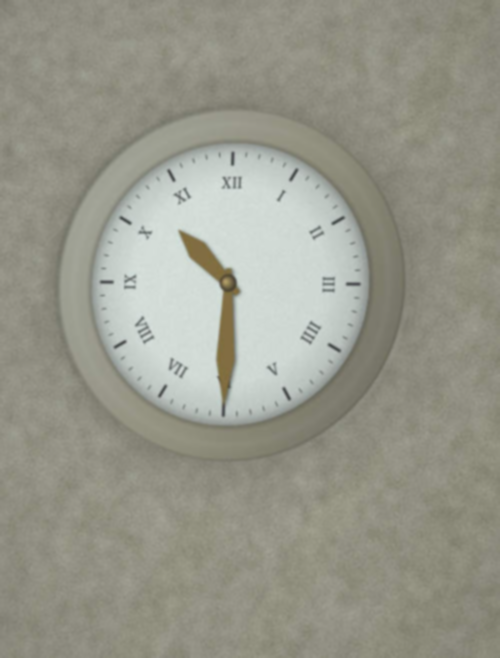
h=10 m=30
